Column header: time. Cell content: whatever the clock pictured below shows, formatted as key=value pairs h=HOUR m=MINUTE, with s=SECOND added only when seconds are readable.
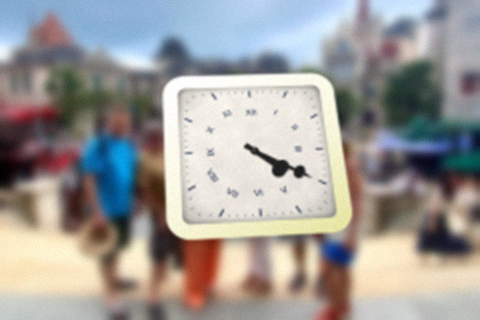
h=4 m=20
